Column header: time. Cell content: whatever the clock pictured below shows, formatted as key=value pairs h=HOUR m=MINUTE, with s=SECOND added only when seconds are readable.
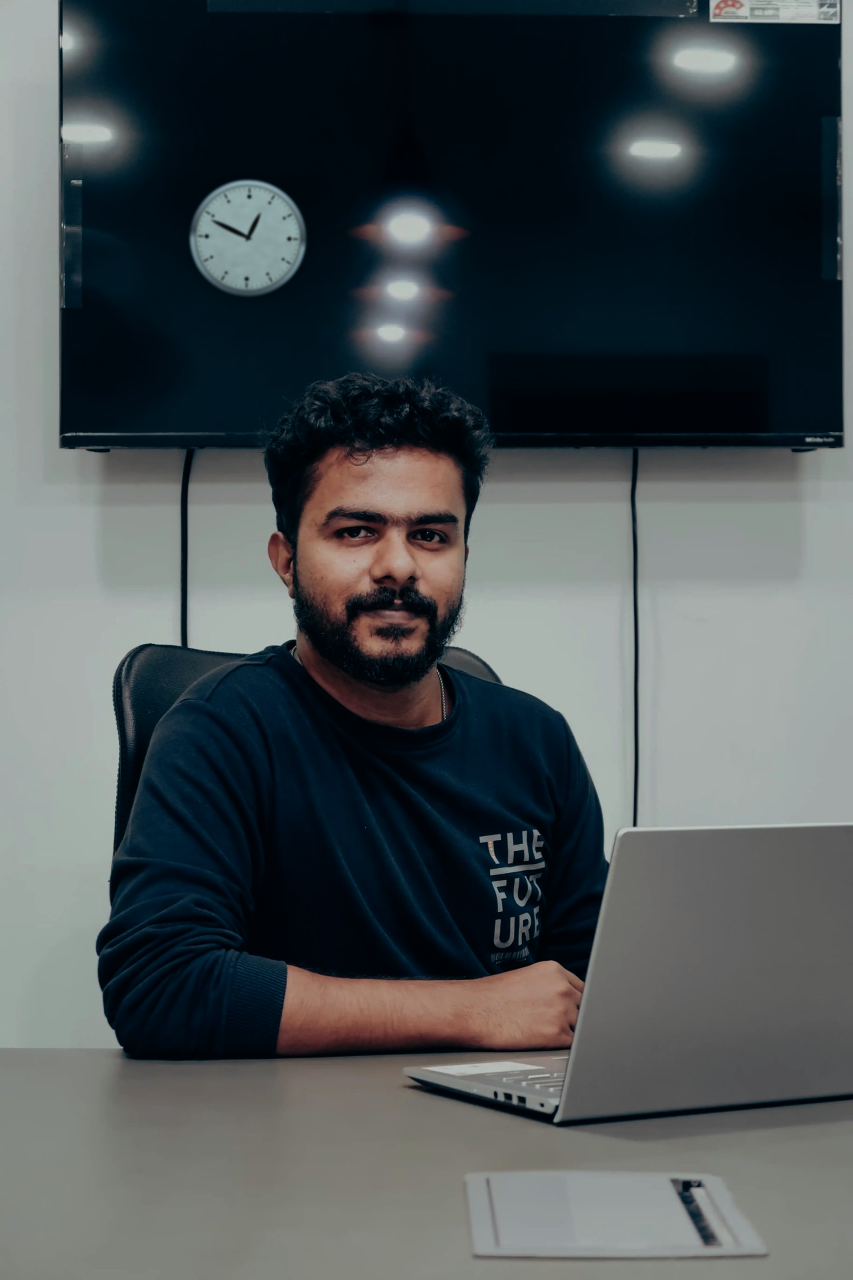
h=12 m=49
